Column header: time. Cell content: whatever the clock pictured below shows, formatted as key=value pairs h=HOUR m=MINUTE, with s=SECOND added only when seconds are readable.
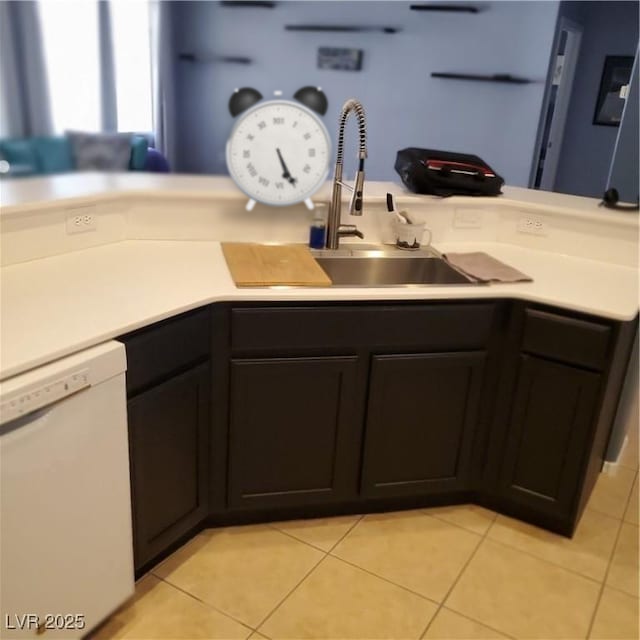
h=5 m=26
